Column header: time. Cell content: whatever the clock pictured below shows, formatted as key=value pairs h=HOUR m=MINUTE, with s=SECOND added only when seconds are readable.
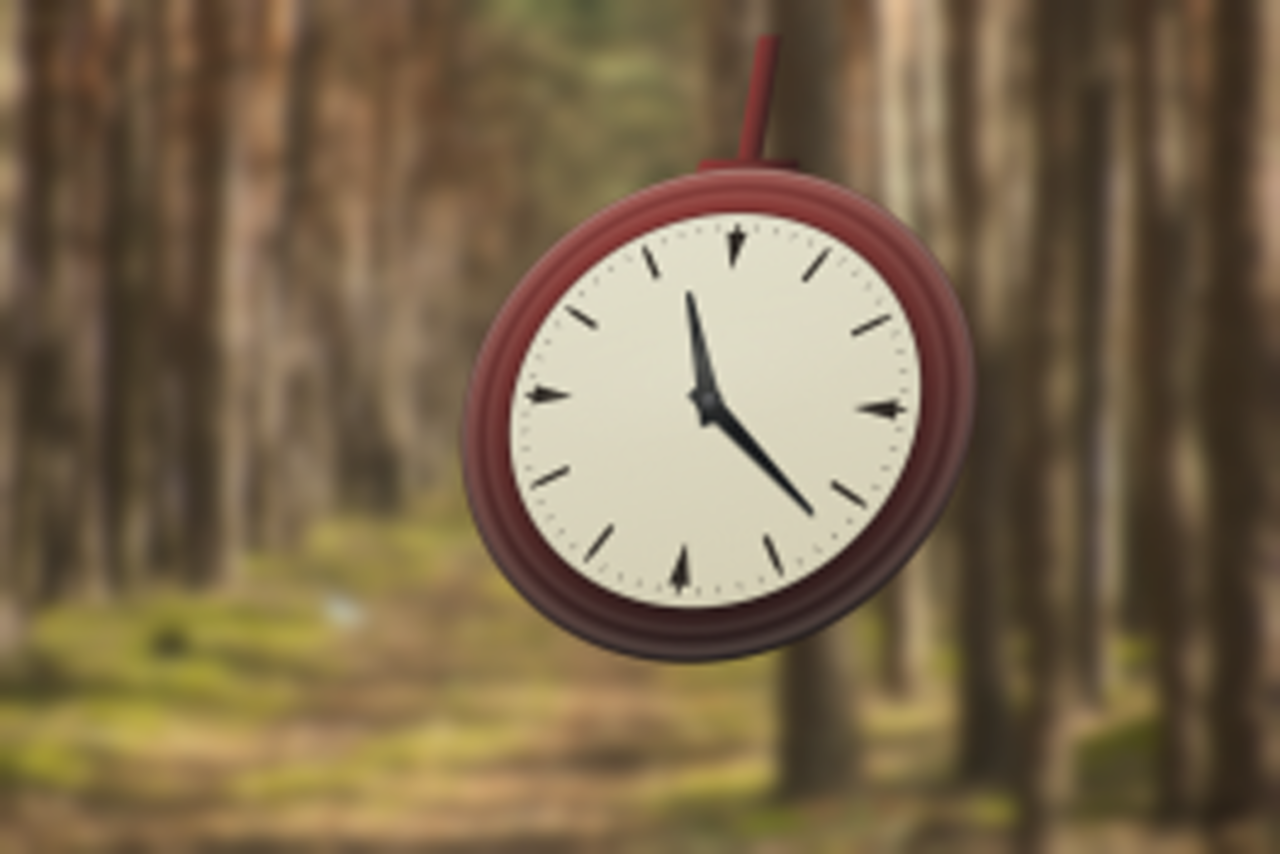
h=11 m=22
